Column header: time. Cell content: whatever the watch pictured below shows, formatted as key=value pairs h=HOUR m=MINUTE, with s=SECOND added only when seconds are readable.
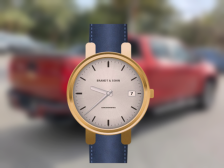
h=9 m=38
